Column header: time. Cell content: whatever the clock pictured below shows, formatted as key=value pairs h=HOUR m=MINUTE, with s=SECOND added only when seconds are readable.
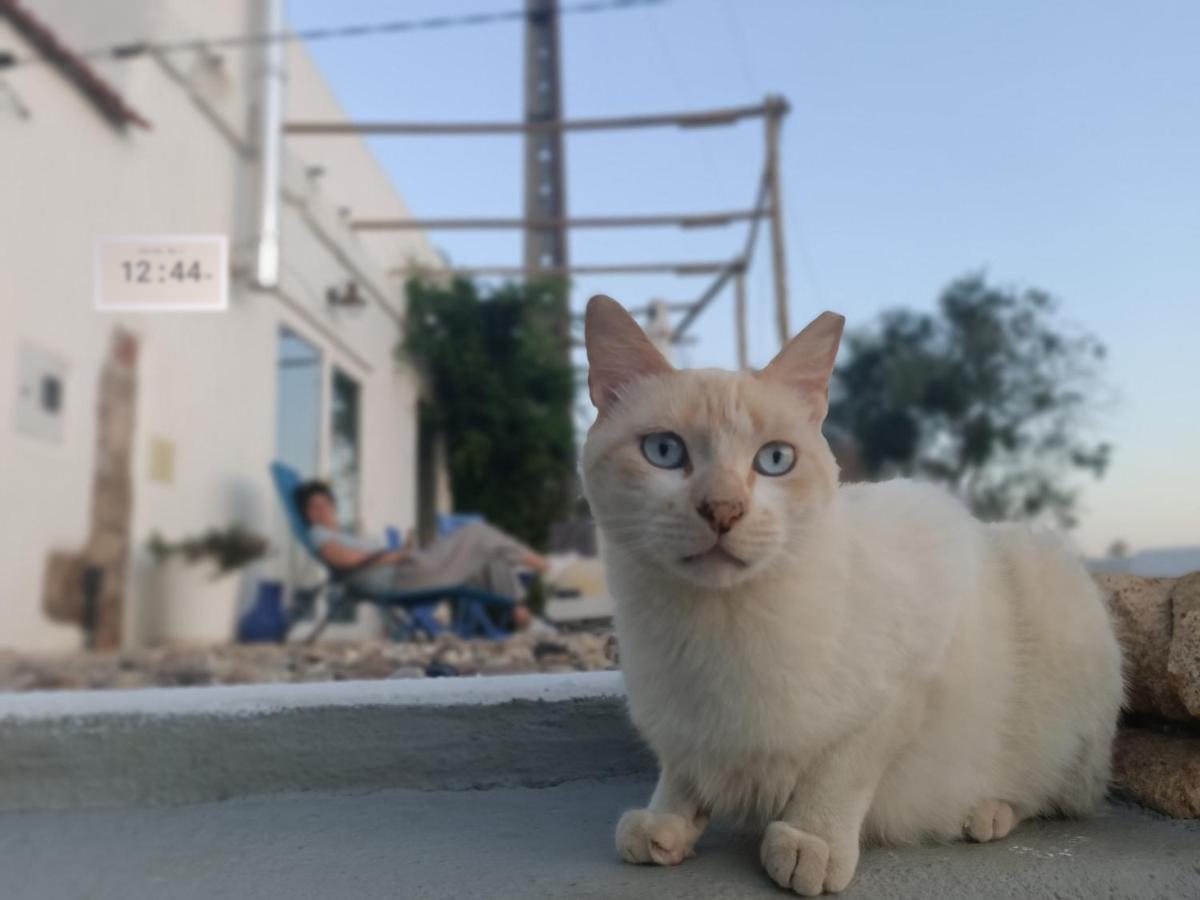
h=12 m=44
